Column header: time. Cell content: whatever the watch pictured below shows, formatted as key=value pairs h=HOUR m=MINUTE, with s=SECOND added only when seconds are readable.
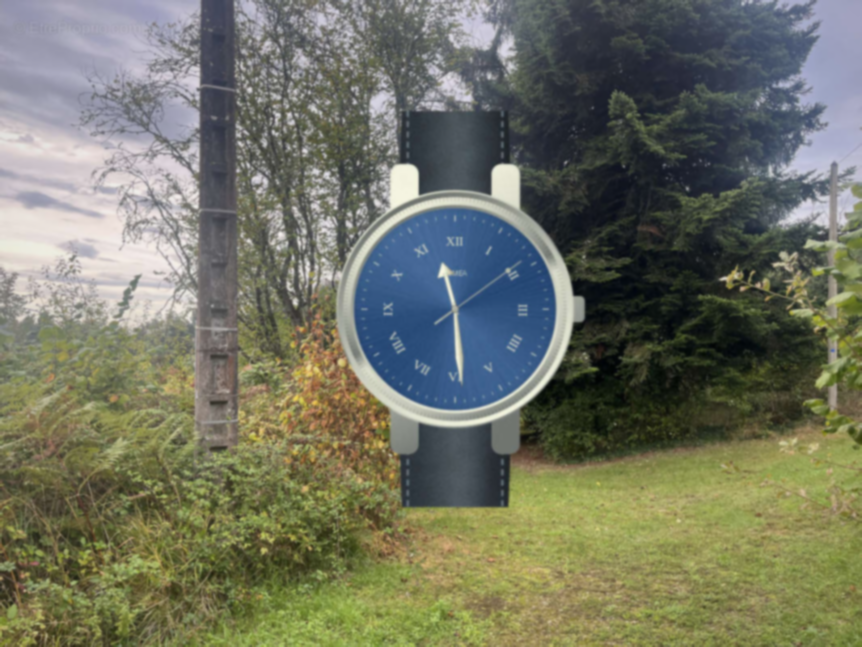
h=11 m=29 s=9
